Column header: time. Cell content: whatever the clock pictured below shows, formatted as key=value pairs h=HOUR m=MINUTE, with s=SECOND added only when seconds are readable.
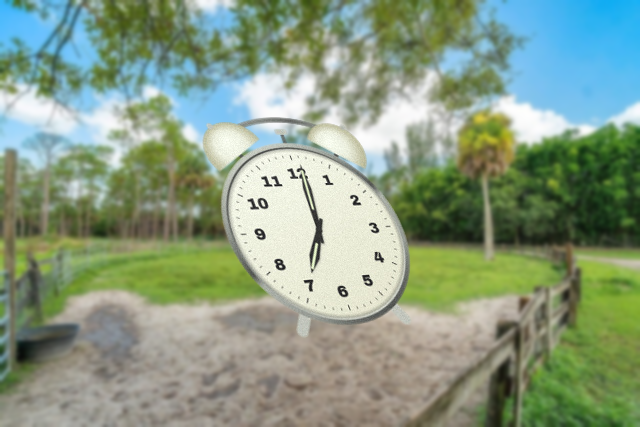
h=7 m=1
